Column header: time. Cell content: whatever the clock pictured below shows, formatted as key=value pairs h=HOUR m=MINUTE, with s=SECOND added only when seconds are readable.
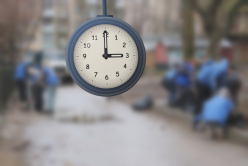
h=3 m=0
